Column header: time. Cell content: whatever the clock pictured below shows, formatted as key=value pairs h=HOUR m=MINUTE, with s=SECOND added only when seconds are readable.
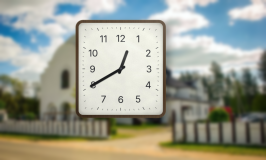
h=12 m=40
